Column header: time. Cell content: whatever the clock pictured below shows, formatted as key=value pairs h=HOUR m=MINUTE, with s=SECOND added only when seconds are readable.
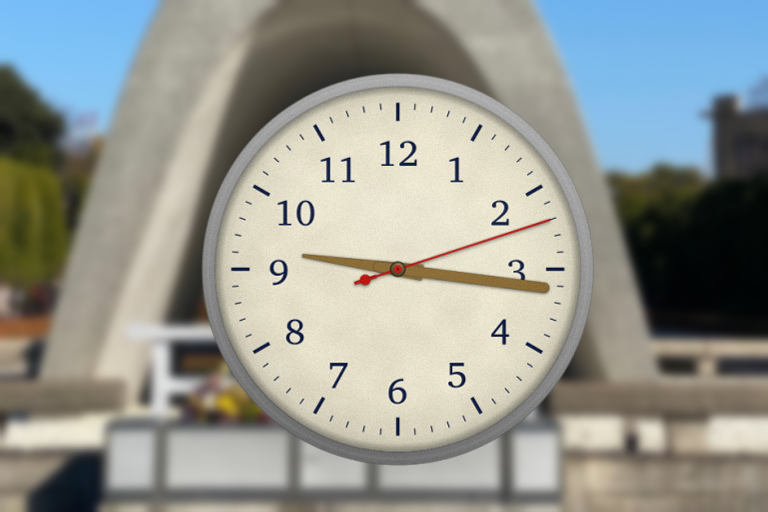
h=9 m=16 s=12
